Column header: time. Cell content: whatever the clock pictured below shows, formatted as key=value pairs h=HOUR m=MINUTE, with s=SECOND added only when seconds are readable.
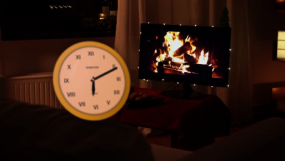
h=6 m=11
